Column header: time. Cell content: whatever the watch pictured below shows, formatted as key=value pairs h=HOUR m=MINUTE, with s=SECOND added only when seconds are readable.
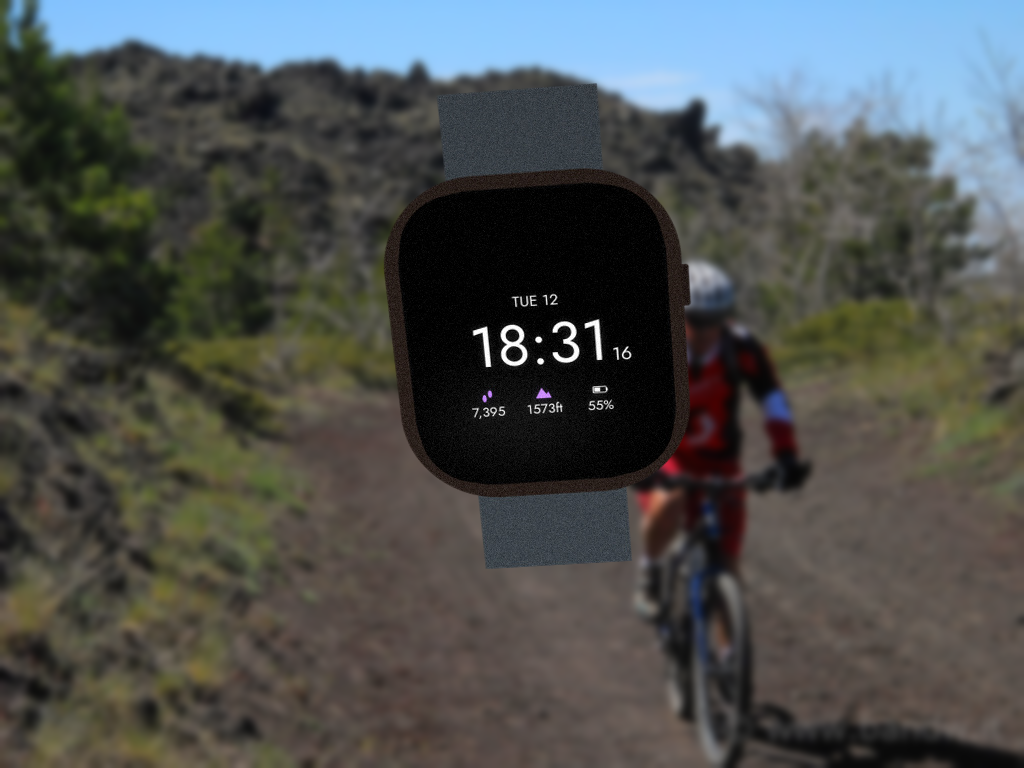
h=18 m=31 s=16
